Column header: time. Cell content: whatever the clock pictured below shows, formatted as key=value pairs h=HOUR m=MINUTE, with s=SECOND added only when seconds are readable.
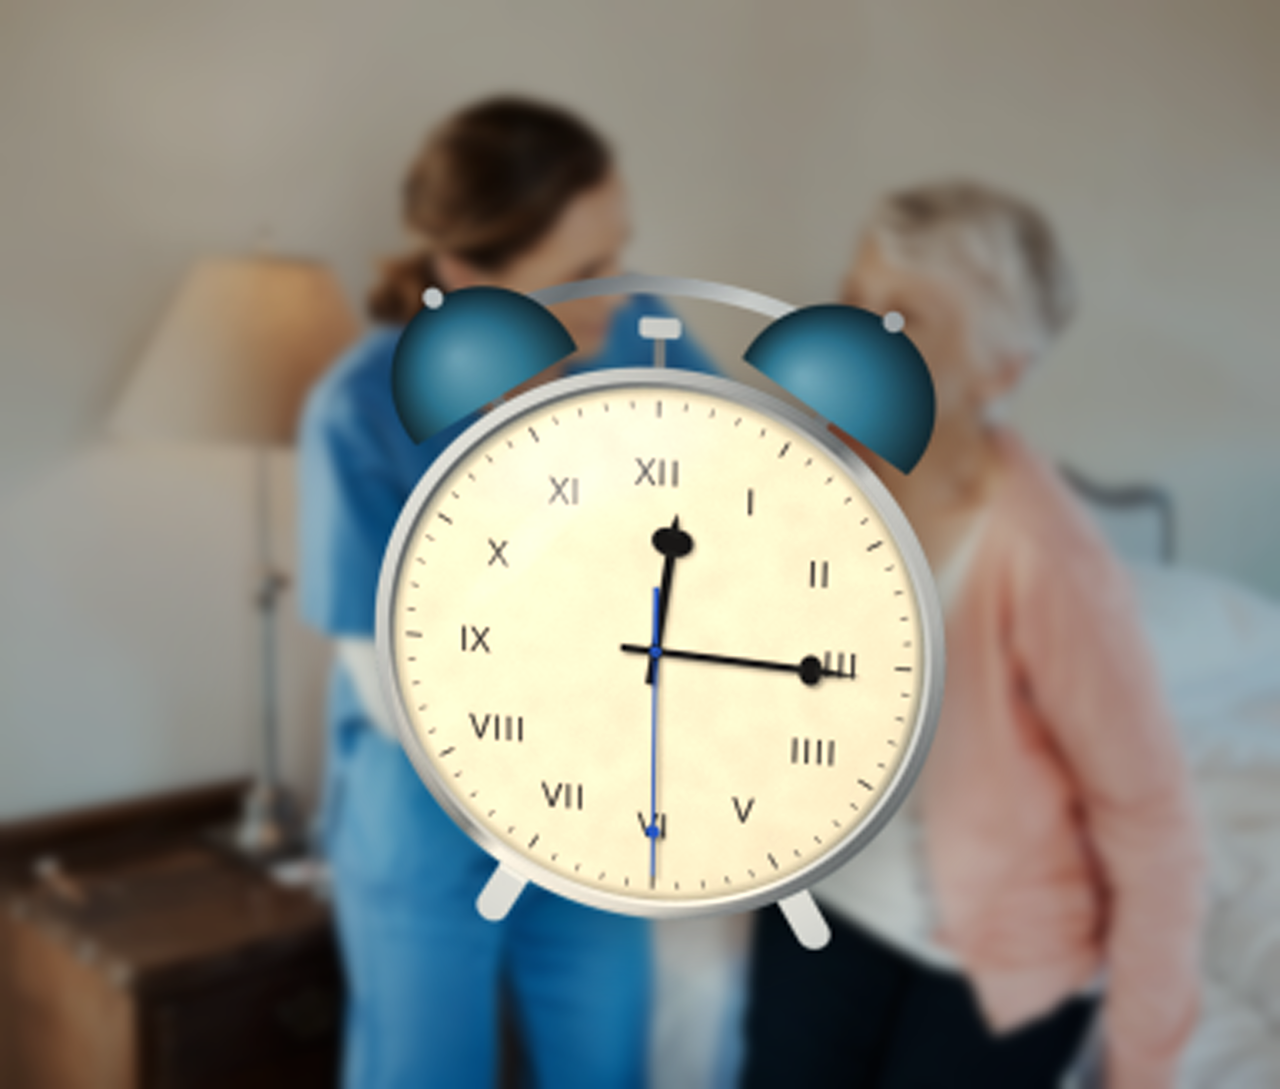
h=12 m=15 s=30
